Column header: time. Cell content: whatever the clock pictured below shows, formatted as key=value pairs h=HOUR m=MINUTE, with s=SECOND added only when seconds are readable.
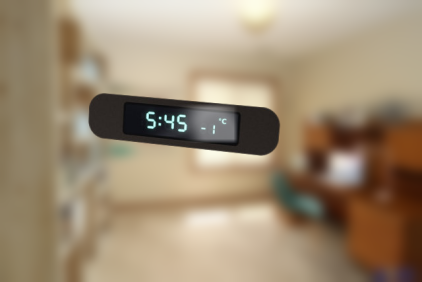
h=5 m=45
